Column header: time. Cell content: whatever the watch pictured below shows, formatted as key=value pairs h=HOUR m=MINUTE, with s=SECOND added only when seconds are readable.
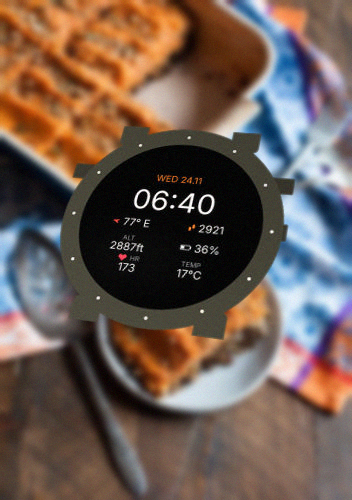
h=6 m=40
